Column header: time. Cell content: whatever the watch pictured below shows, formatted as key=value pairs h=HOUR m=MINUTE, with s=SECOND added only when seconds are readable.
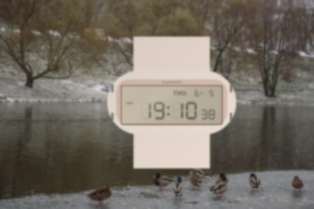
h=19 m=10
